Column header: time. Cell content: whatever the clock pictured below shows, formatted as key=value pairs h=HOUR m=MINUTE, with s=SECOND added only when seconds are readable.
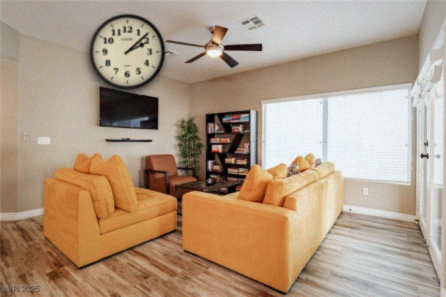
h=2 m=8
